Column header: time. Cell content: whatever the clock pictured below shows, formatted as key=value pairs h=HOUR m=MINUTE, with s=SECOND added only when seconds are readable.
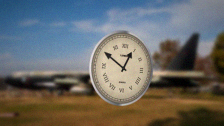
h=12 m=50
